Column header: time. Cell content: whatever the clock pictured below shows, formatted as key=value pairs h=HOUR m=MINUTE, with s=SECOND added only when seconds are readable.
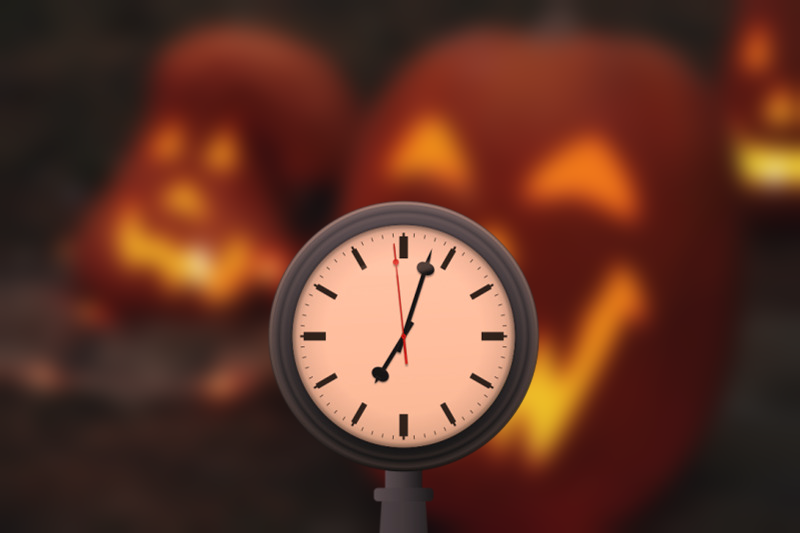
h=7 m=2 s=59
